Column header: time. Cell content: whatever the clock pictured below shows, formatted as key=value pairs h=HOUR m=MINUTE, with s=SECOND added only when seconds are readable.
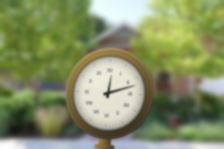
h=12 m=12
